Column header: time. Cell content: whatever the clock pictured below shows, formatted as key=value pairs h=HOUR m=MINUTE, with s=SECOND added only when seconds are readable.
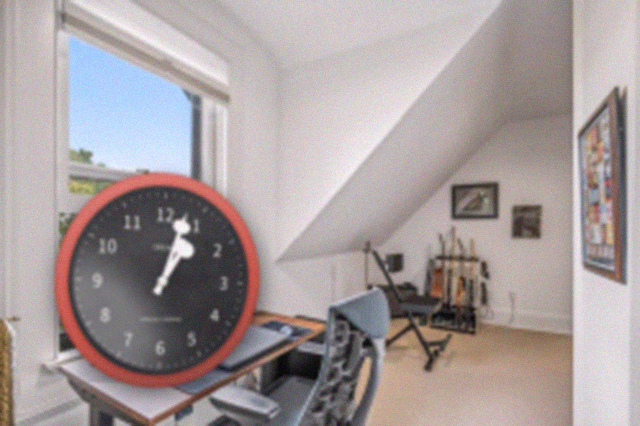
h=1 m=3
